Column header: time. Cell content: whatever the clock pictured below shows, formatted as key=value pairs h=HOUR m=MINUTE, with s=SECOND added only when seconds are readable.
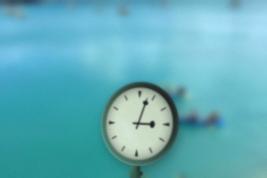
h=3 m=3
